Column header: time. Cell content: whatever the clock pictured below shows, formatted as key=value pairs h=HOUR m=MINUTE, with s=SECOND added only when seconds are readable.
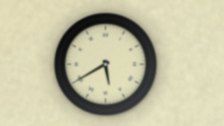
h=5 m=40
